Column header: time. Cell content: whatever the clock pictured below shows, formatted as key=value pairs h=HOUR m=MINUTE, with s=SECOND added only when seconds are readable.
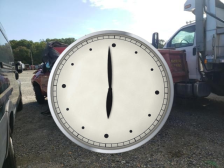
h=5 m=59
